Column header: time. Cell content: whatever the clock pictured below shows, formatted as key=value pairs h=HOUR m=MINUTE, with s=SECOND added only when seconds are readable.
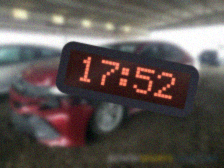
h=17 m=52
